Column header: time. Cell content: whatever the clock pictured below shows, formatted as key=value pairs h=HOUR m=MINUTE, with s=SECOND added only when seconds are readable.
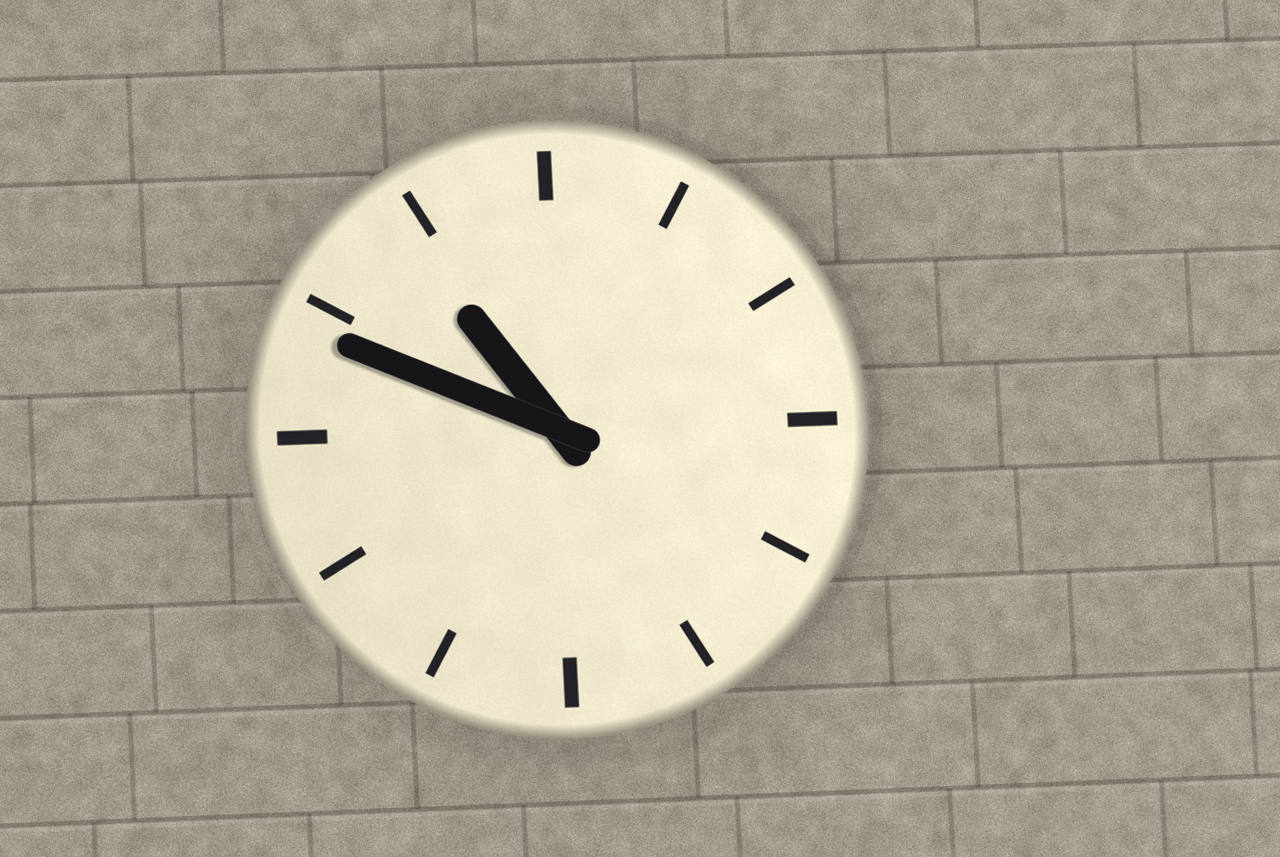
h=10 m=49
